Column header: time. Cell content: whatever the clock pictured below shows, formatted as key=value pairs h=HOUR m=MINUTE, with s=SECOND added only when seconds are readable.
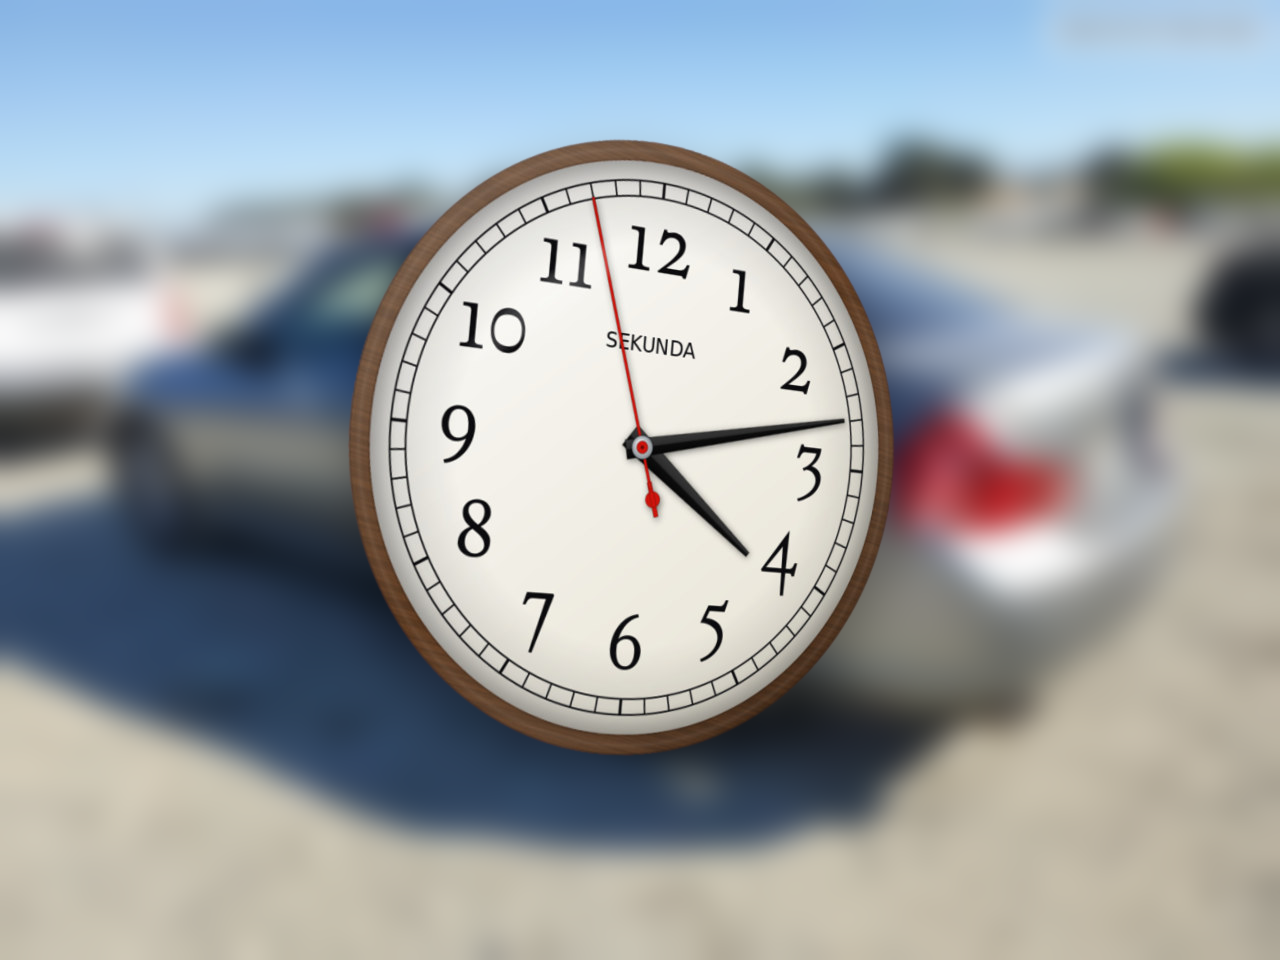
h=4 m=12 s=57
